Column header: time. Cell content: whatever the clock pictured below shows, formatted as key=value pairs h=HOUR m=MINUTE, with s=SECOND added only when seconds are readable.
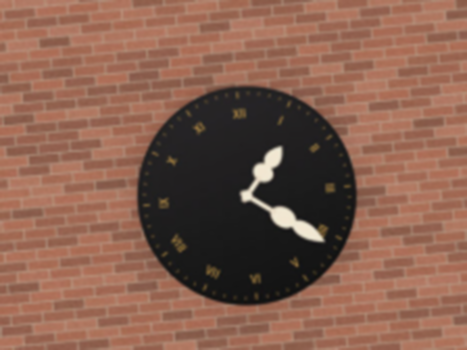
h=1 m=21
